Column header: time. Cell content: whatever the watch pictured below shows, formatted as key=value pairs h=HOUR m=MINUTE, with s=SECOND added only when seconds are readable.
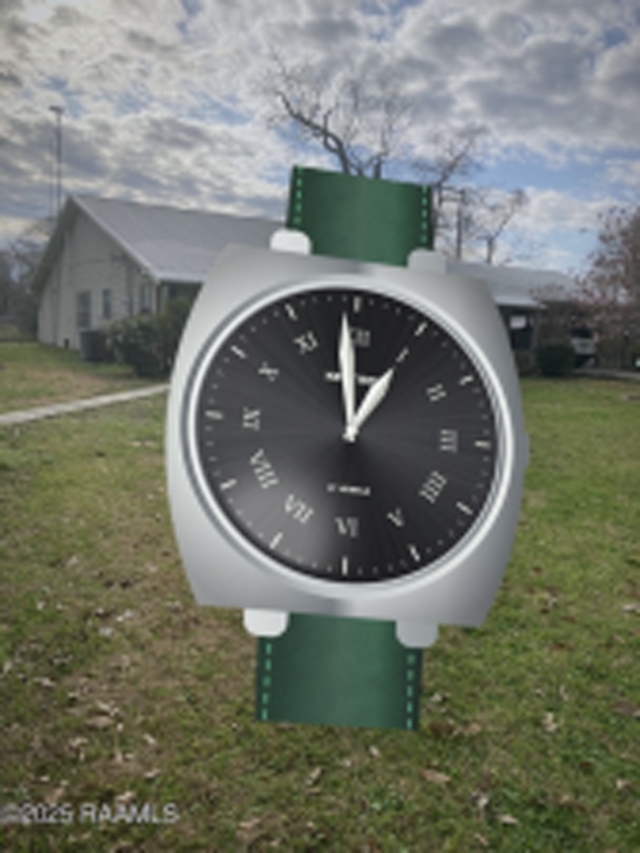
h=12 m=59
